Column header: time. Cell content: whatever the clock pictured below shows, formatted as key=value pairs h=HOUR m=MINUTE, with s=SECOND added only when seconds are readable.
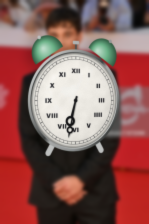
h=6 m=32
